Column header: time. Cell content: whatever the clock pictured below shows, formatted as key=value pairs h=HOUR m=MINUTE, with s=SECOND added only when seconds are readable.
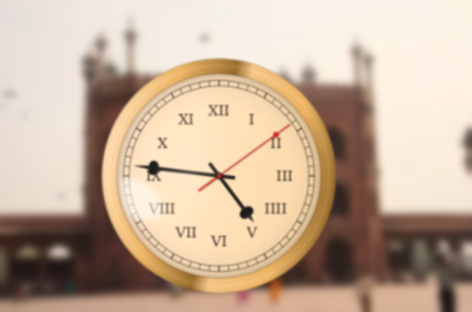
h=4 m=46 s=9
